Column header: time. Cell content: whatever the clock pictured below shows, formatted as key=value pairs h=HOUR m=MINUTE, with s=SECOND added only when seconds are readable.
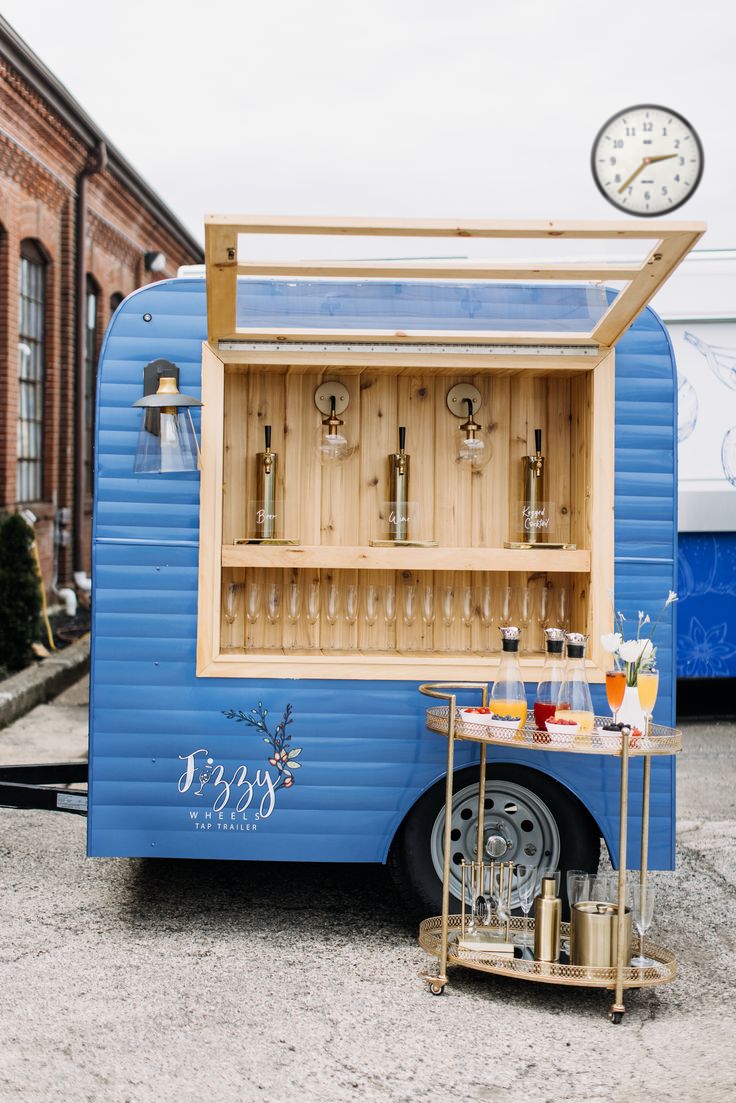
h=2 m=37
